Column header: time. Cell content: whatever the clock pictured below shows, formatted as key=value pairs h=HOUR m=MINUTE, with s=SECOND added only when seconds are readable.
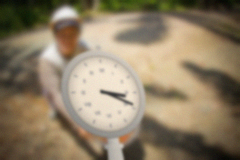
h=3 m=19
